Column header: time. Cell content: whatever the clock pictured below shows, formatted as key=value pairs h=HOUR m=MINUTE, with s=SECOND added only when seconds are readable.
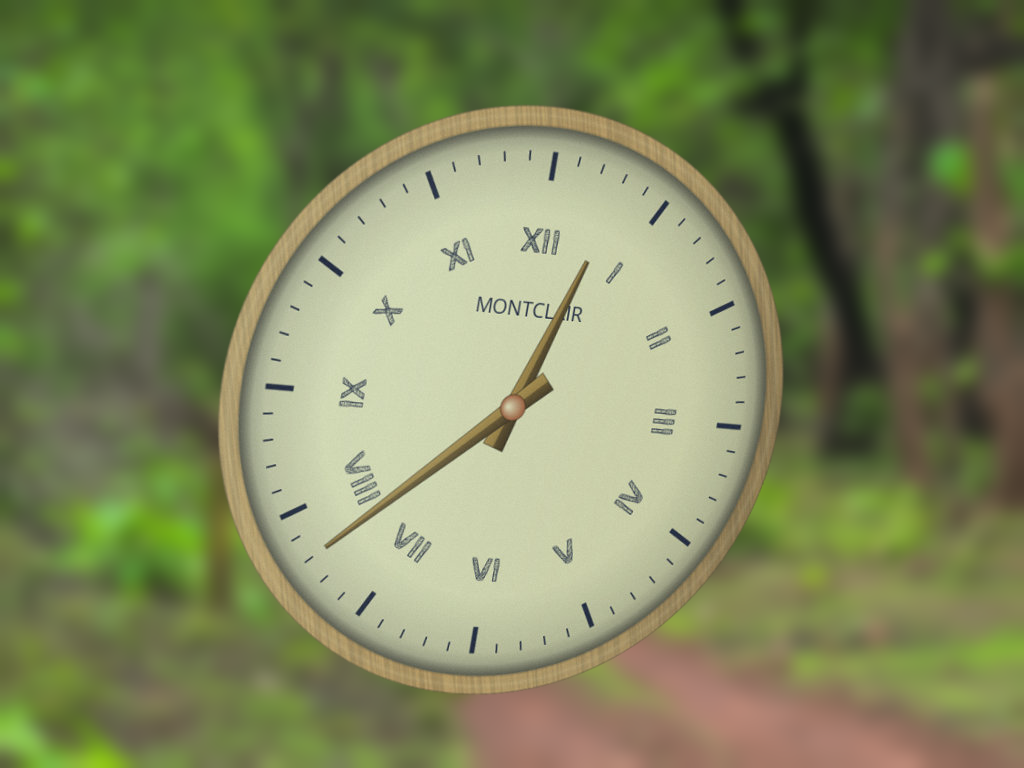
h=12 m=38
